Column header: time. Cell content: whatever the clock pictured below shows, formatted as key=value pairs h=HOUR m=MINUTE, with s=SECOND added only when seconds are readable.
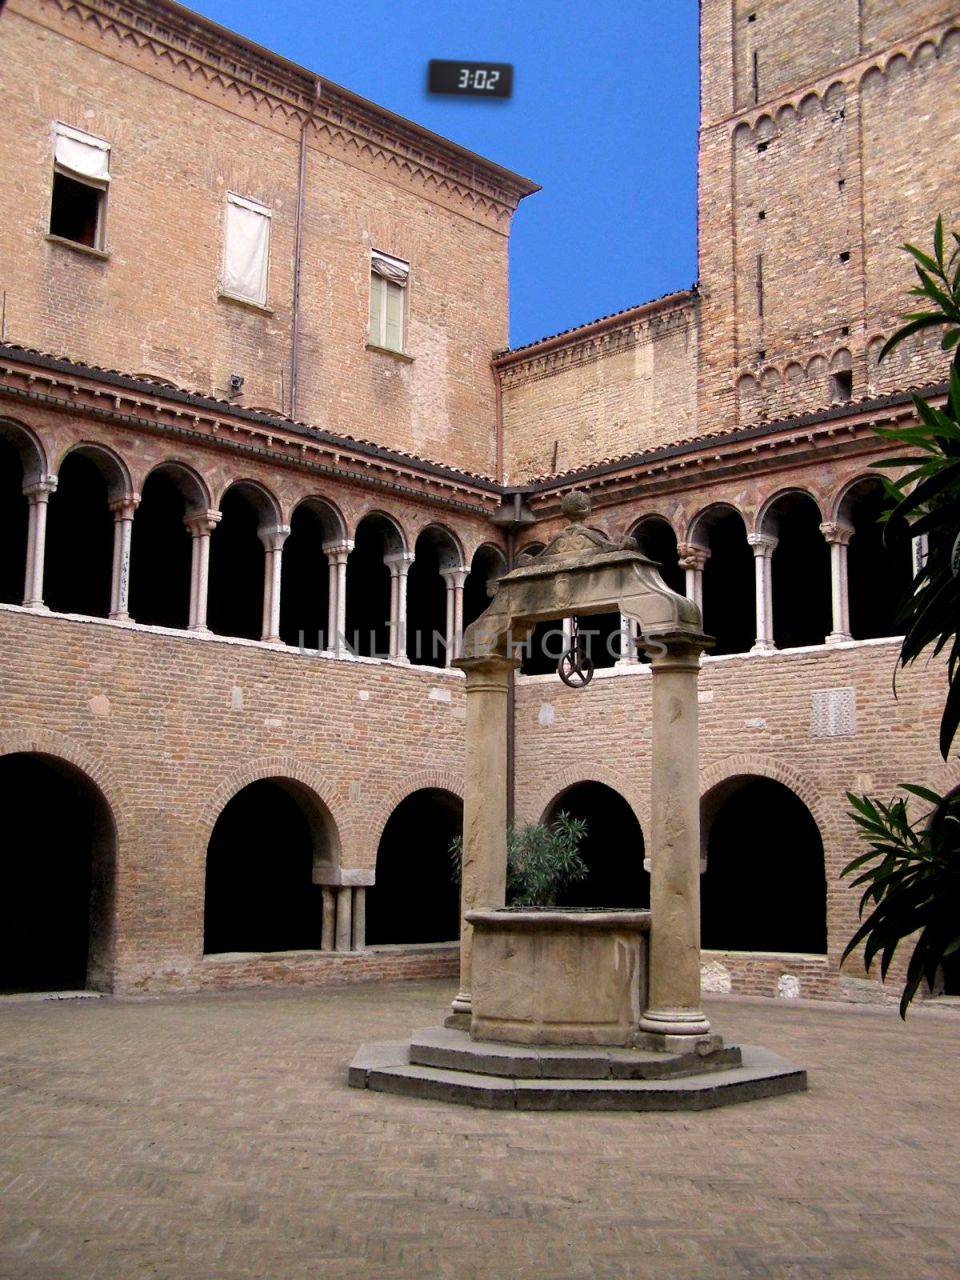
h=3 m=2
